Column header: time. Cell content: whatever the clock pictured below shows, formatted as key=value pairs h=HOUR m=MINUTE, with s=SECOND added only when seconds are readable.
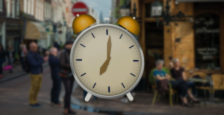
h=7 m=1
